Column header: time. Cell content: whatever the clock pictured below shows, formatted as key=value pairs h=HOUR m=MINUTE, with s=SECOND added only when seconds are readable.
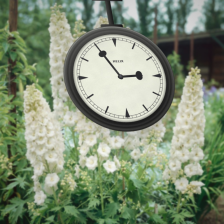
h=2 m=55
